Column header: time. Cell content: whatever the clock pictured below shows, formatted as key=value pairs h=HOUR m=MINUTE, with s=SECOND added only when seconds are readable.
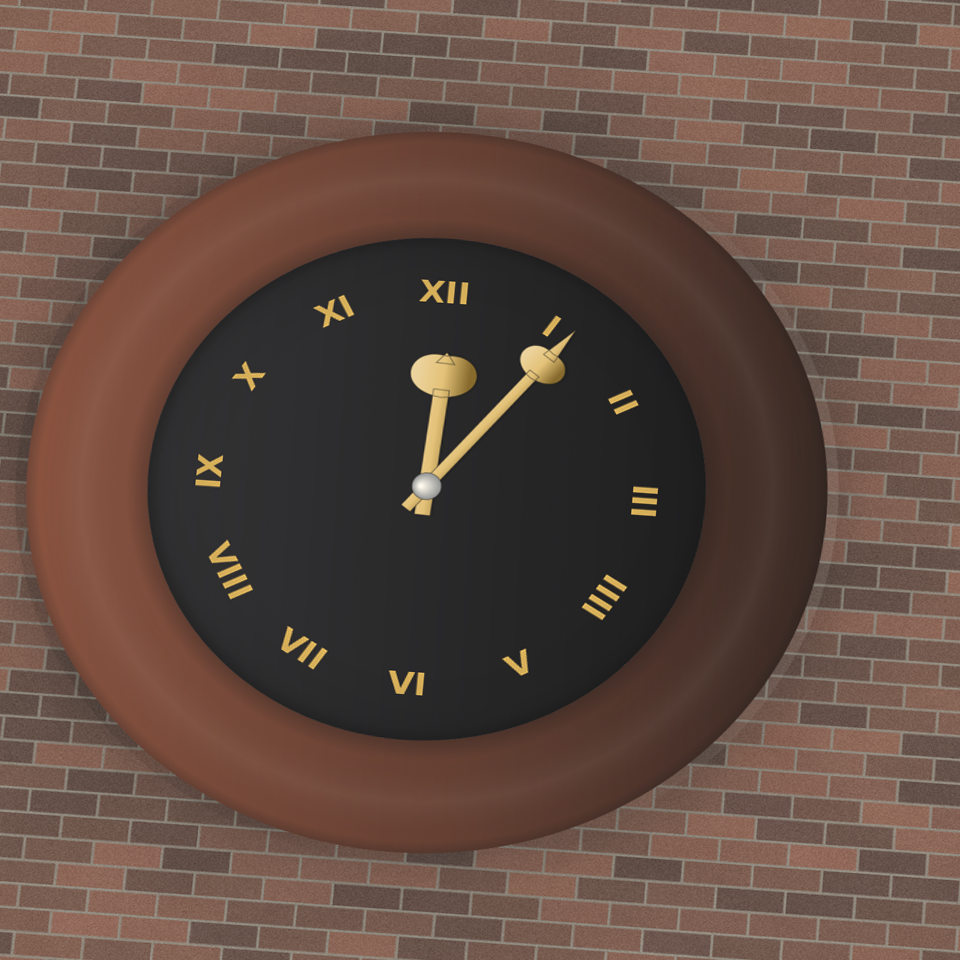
h=12 m=6
